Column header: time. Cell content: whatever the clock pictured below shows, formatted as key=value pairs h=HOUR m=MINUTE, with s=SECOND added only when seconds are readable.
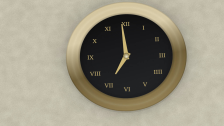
h=6 m=59
